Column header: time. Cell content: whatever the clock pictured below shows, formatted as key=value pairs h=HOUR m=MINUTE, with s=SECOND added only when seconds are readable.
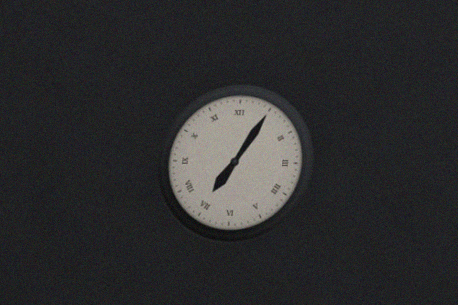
h=7 m=5
